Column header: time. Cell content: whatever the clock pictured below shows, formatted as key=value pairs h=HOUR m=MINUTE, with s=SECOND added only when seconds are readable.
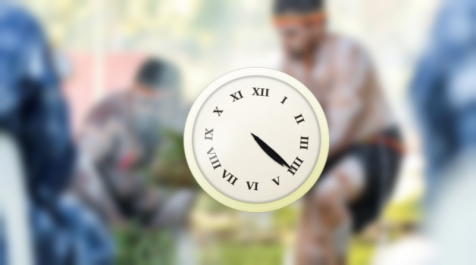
h=4 m=21
